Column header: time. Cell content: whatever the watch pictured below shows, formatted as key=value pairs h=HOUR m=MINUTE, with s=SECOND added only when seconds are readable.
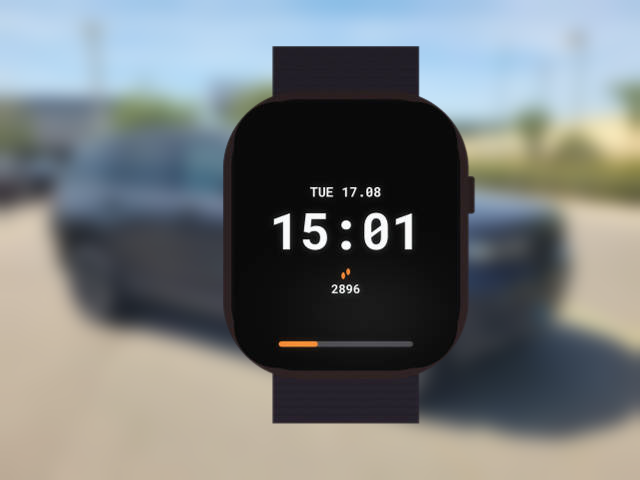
h=15 m=1
